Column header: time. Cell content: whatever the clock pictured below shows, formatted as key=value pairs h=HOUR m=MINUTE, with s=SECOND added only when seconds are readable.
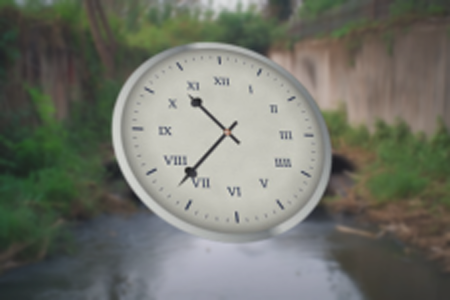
h=10 m=37
